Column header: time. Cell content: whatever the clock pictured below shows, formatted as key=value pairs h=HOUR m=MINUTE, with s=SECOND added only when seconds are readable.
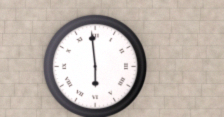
h=5 m=59
